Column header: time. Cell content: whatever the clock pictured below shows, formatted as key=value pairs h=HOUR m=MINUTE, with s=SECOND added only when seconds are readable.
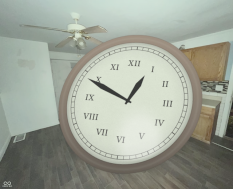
h=12 m=49
